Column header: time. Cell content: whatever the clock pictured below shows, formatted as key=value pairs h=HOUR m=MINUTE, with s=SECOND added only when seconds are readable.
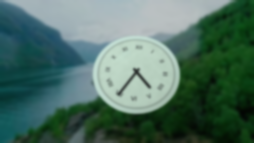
h=4 m=35
